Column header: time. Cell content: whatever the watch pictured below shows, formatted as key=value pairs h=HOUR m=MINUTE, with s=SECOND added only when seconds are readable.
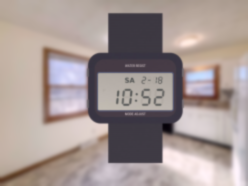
h=10 m=52
